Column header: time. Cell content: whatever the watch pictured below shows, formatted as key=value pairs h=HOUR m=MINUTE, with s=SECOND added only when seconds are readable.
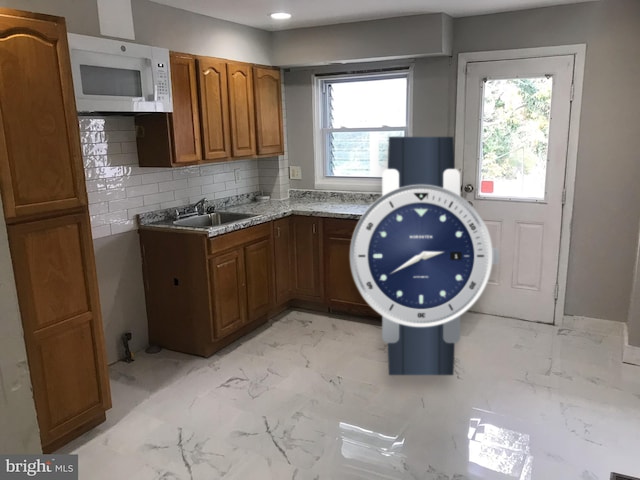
h=2 m=40
